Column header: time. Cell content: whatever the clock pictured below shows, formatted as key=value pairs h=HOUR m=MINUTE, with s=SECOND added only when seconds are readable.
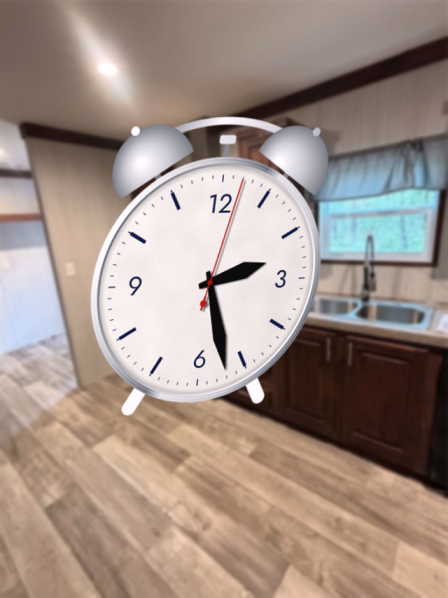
h=2 m=27 s=2
